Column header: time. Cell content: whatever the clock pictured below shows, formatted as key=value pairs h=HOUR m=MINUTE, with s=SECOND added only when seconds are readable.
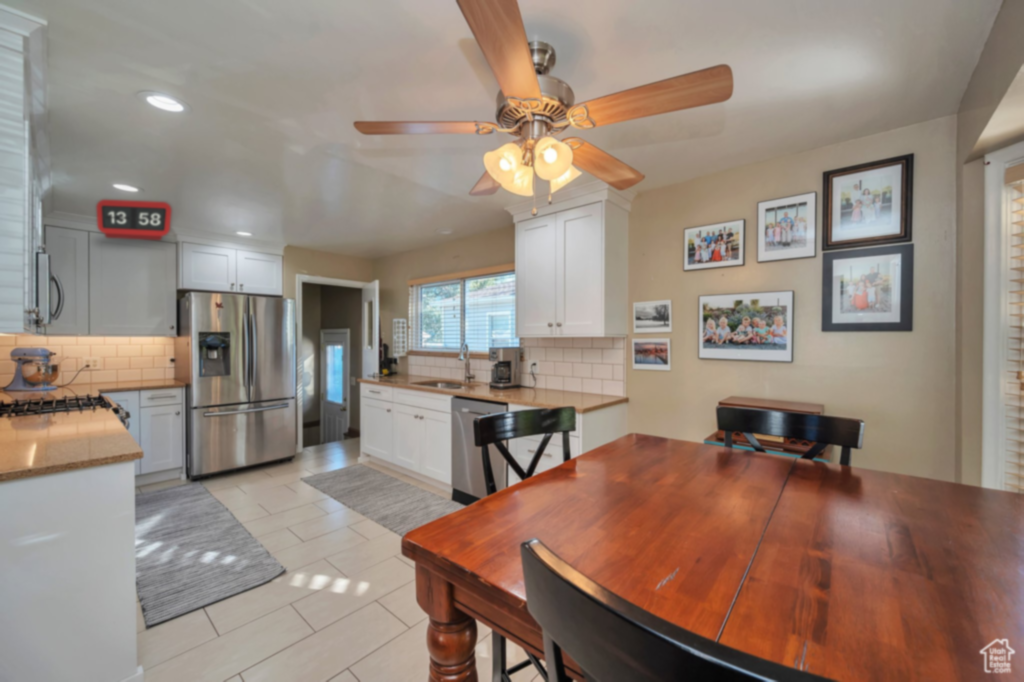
h=13 m=58
